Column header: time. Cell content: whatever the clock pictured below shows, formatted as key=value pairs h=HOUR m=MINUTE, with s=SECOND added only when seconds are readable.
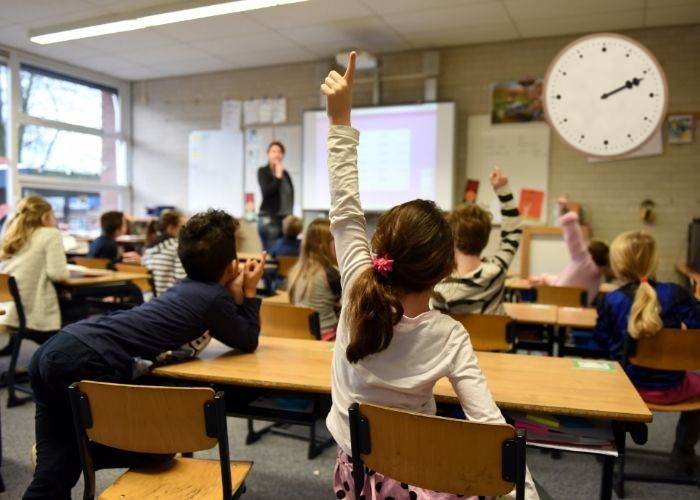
h=2 m=11
